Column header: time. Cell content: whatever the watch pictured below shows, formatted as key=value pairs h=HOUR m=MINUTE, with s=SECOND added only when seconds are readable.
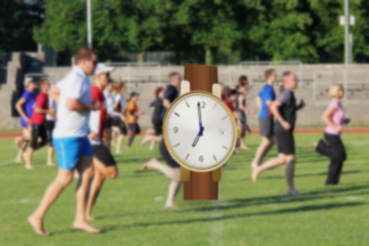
h=6 m=59
